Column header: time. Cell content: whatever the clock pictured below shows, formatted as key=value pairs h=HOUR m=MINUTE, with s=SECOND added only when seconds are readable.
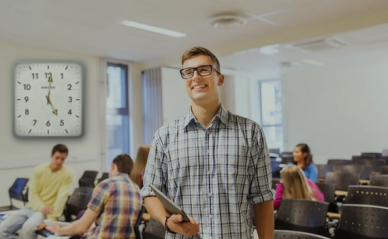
h=5 m=1
